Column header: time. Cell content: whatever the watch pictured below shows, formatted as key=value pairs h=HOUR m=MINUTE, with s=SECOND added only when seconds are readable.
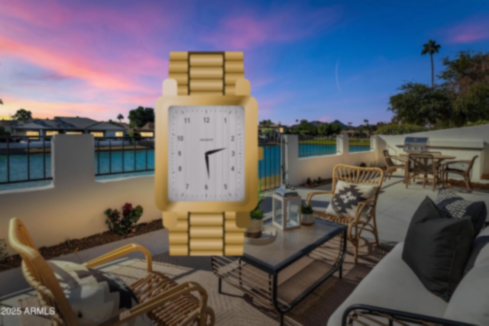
h=2 m=29
